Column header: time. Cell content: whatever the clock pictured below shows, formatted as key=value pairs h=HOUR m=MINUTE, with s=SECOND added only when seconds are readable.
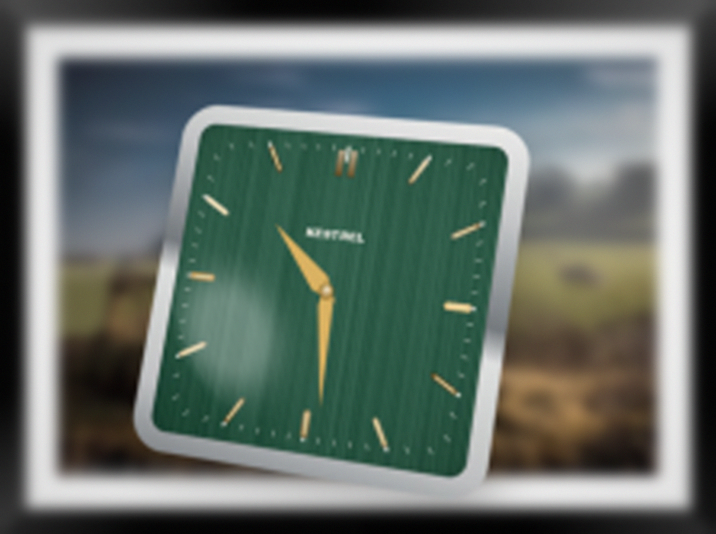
h=10 m=29
